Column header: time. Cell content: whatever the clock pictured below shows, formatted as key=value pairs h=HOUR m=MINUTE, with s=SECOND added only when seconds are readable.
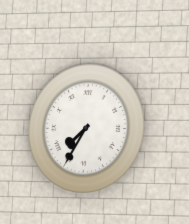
h=7 m=35
